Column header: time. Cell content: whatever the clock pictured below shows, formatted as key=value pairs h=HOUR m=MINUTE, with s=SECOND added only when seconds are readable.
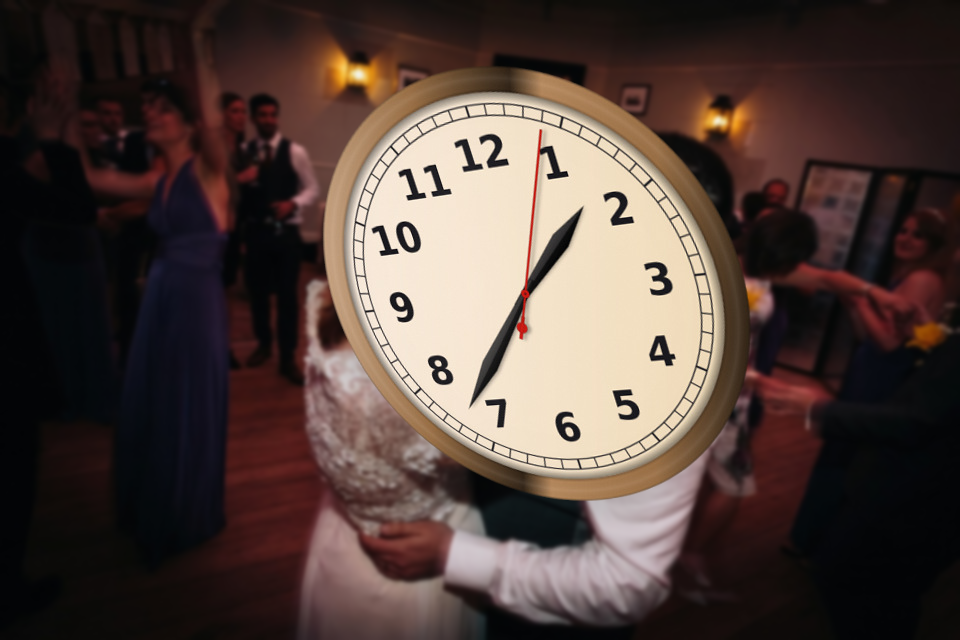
h=1 m=37 s=4
